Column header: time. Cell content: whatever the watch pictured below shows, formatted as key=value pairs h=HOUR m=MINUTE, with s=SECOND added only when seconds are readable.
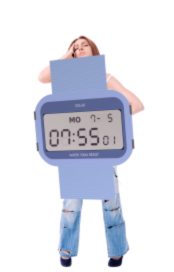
h=7 m=55
